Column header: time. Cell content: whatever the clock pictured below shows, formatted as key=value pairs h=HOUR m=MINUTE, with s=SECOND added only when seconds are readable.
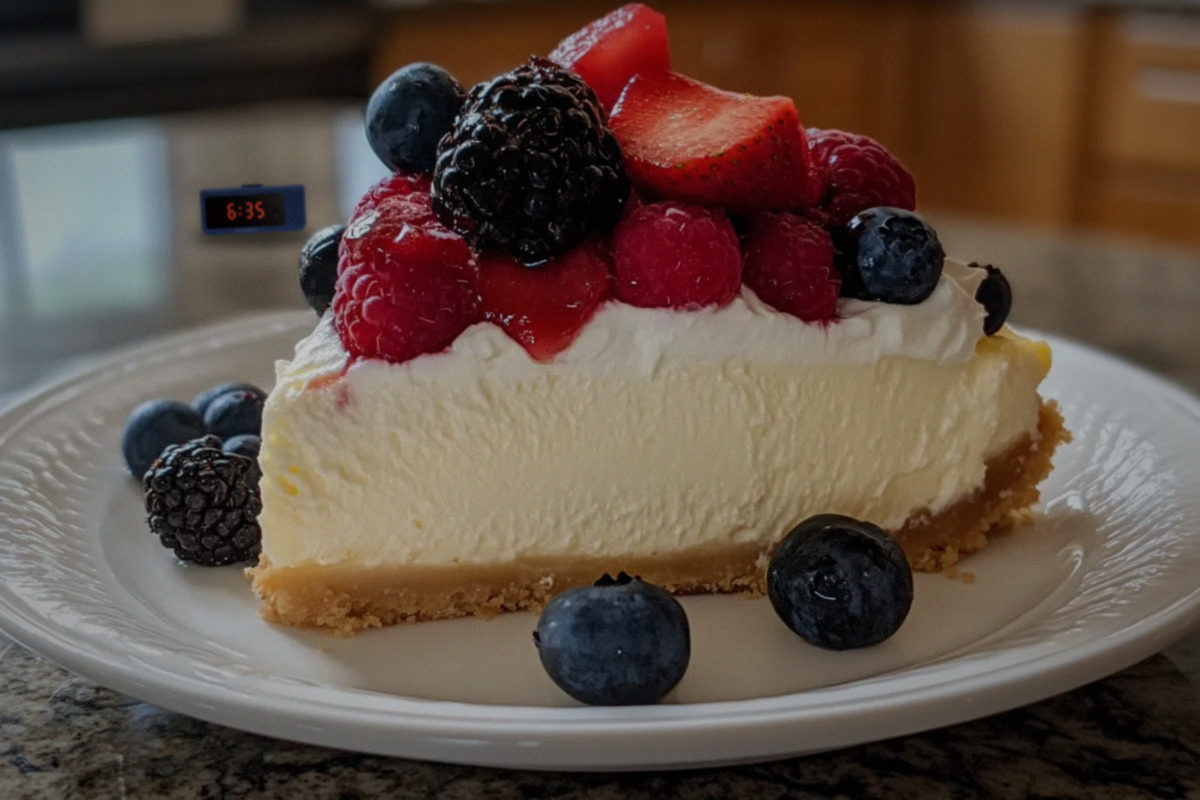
h=6 m=35
